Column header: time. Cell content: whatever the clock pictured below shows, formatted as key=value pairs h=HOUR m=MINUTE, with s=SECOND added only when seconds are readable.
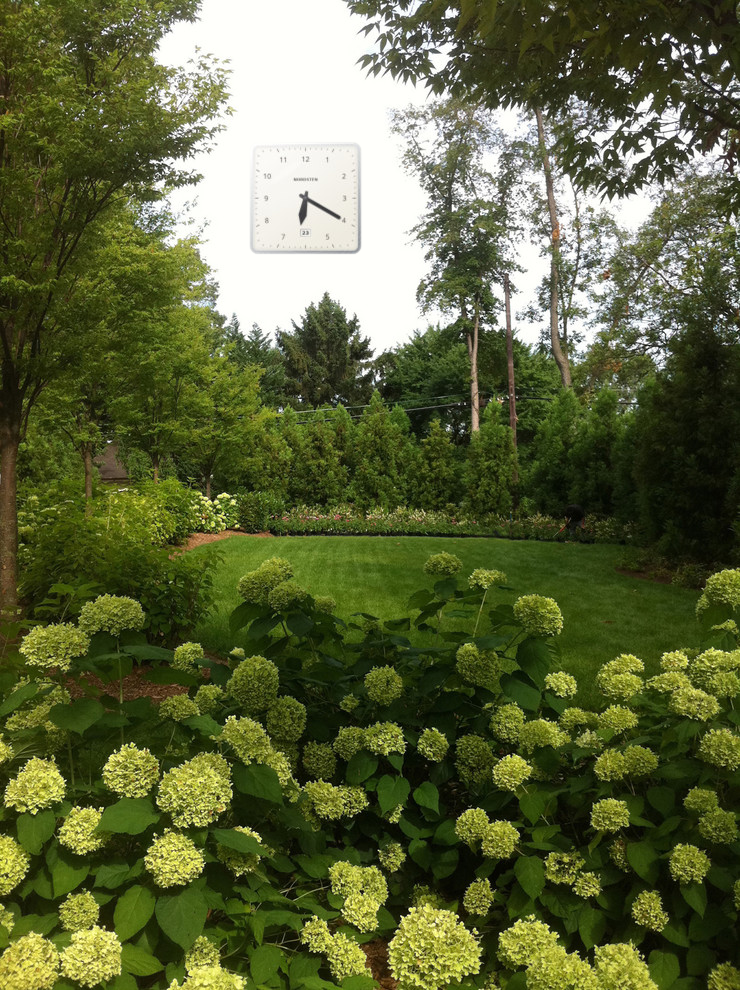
h=6 m=20
